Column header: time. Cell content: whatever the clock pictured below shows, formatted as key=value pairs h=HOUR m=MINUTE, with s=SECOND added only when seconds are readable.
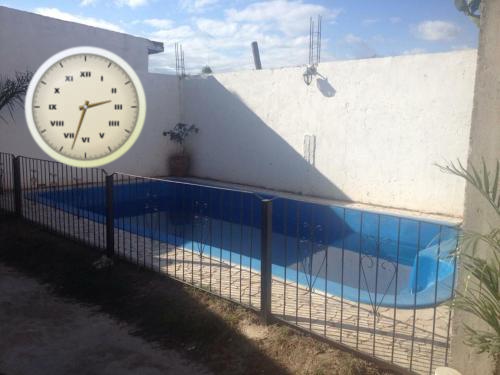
h=2 m=33
